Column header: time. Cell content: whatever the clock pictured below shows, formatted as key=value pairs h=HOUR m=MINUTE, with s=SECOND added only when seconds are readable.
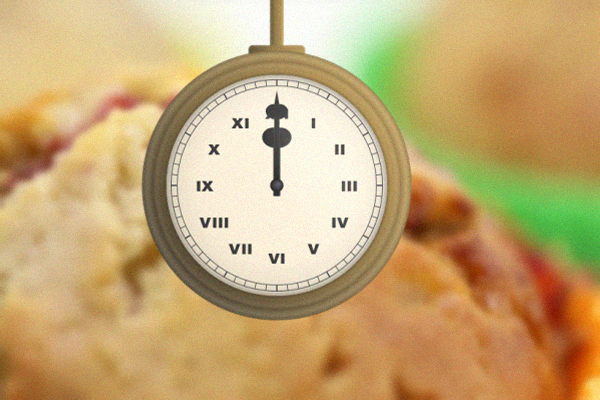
h=12 m=0
